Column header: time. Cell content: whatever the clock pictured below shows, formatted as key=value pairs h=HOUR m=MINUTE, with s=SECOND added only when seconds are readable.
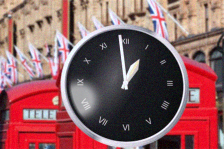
h=12 m=59
